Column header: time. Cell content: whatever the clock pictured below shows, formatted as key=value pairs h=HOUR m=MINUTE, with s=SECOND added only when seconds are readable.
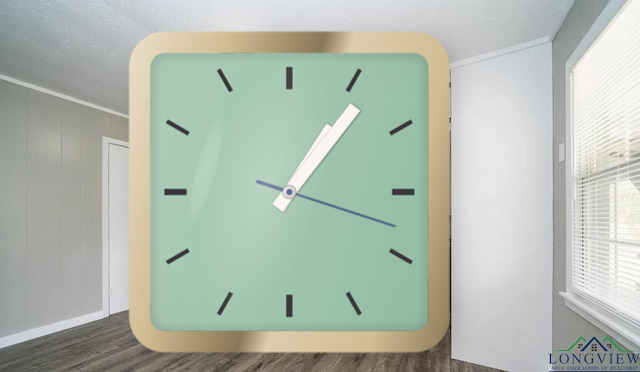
h=1 m=6 s=18
